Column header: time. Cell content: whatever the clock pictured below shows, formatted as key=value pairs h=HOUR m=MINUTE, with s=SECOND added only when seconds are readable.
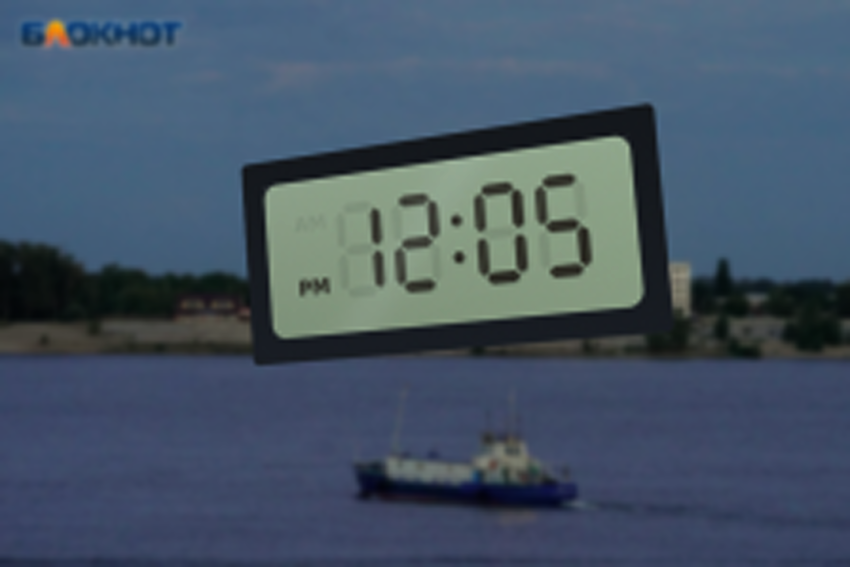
h=12 m=5
